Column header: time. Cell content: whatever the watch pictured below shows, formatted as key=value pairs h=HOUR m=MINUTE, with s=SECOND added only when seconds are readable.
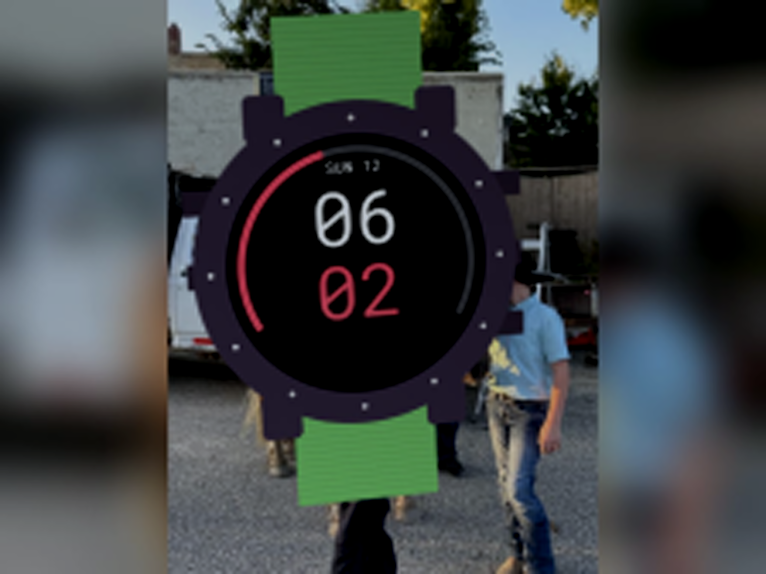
h=6 m=2
